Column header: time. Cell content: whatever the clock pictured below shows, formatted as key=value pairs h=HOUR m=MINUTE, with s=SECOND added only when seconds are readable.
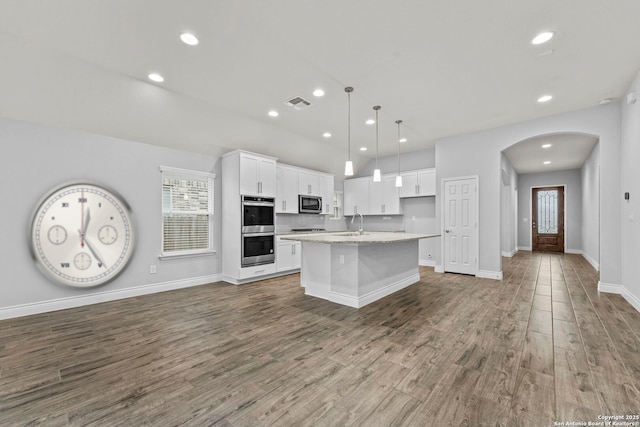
h=12 m=24
